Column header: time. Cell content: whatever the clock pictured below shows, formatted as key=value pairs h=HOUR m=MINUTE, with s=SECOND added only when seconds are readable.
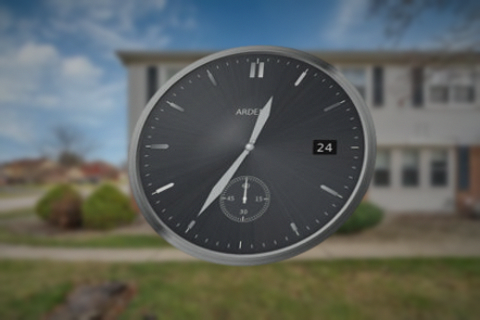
h=12 m=35
